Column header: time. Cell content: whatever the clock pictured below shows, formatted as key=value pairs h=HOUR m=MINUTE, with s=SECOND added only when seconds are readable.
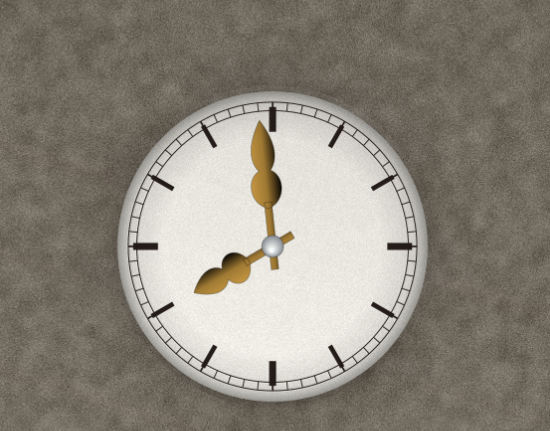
h=7 m=59
